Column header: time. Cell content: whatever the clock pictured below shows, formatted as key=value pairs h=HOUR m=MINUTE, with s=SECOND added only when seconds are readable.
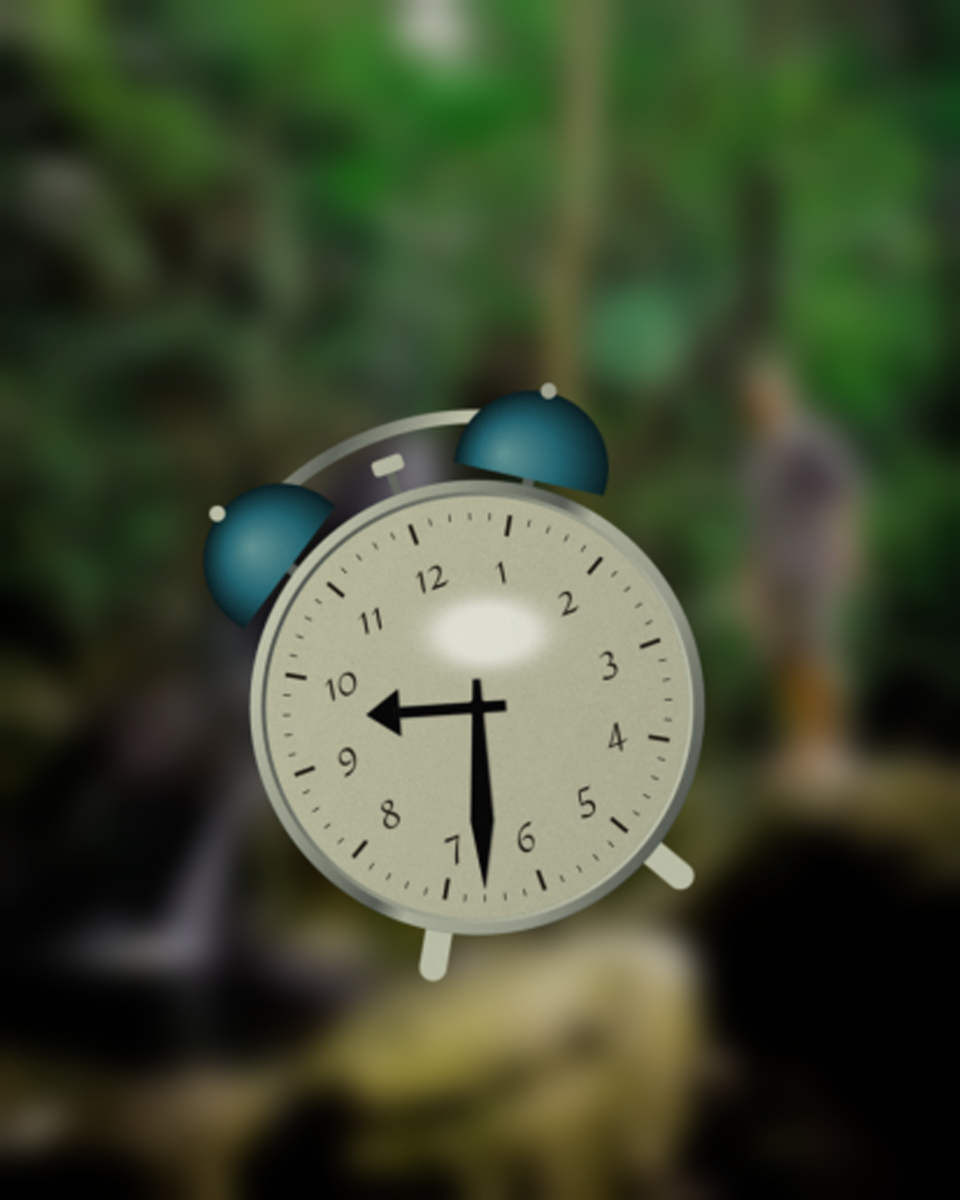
h=9 m=33
